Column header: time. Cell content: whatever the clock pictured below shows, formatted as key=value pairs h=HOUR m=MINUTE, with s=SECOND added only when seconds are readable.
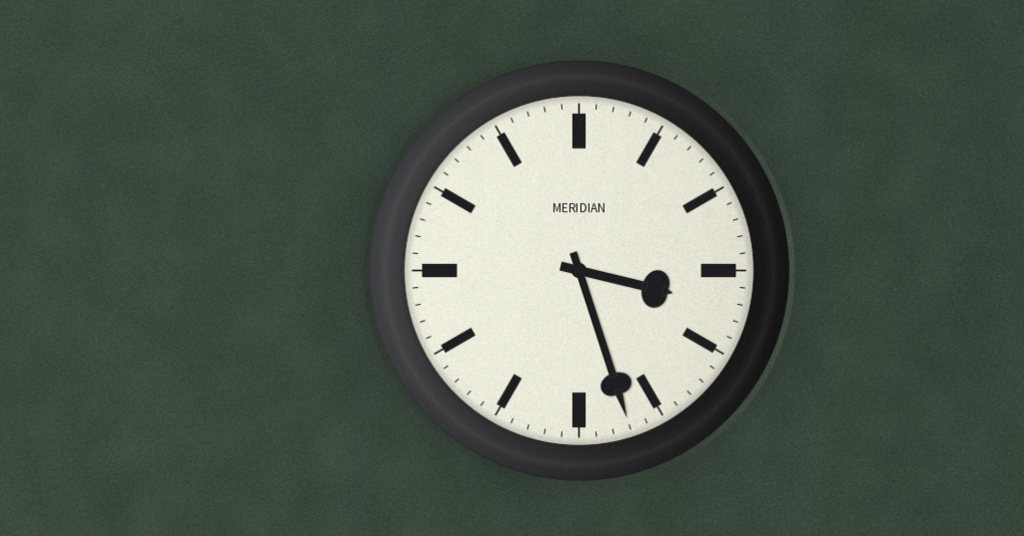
h=3 m=27
